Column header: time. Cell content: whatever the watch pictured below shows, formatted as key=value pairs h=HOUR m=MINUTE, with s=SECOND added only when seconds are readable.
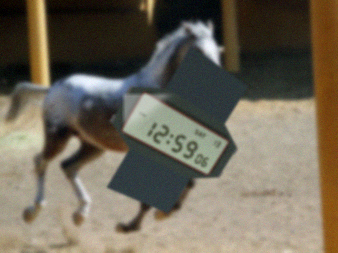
h=12 m=59
